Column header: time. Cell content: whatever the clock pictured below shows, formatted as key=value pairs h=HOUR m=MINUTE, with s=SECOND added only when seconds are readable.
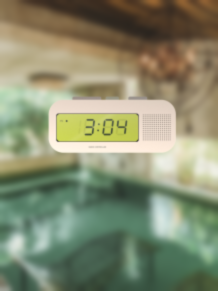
h=3 m=4
